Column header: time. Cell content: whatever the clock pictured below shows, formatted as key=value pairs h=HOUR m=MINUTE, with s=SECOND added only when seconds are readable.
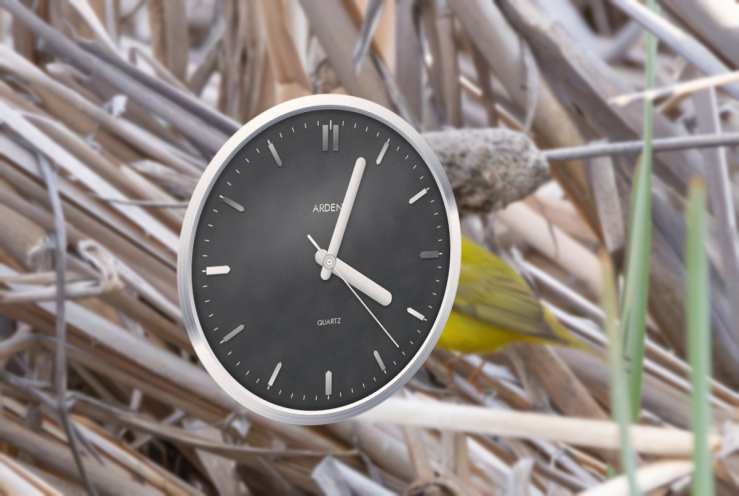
h=4 m=3 s=23
